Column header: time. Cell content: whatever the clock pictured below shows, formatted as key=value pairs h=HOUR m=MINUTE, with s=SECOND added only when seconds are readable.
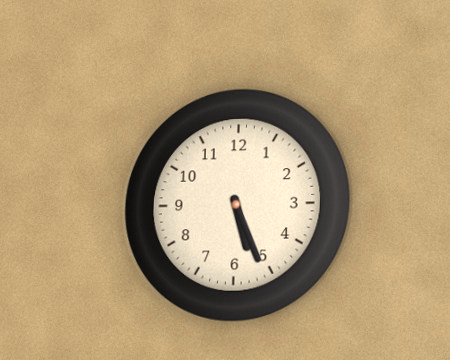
h=5 m=26
